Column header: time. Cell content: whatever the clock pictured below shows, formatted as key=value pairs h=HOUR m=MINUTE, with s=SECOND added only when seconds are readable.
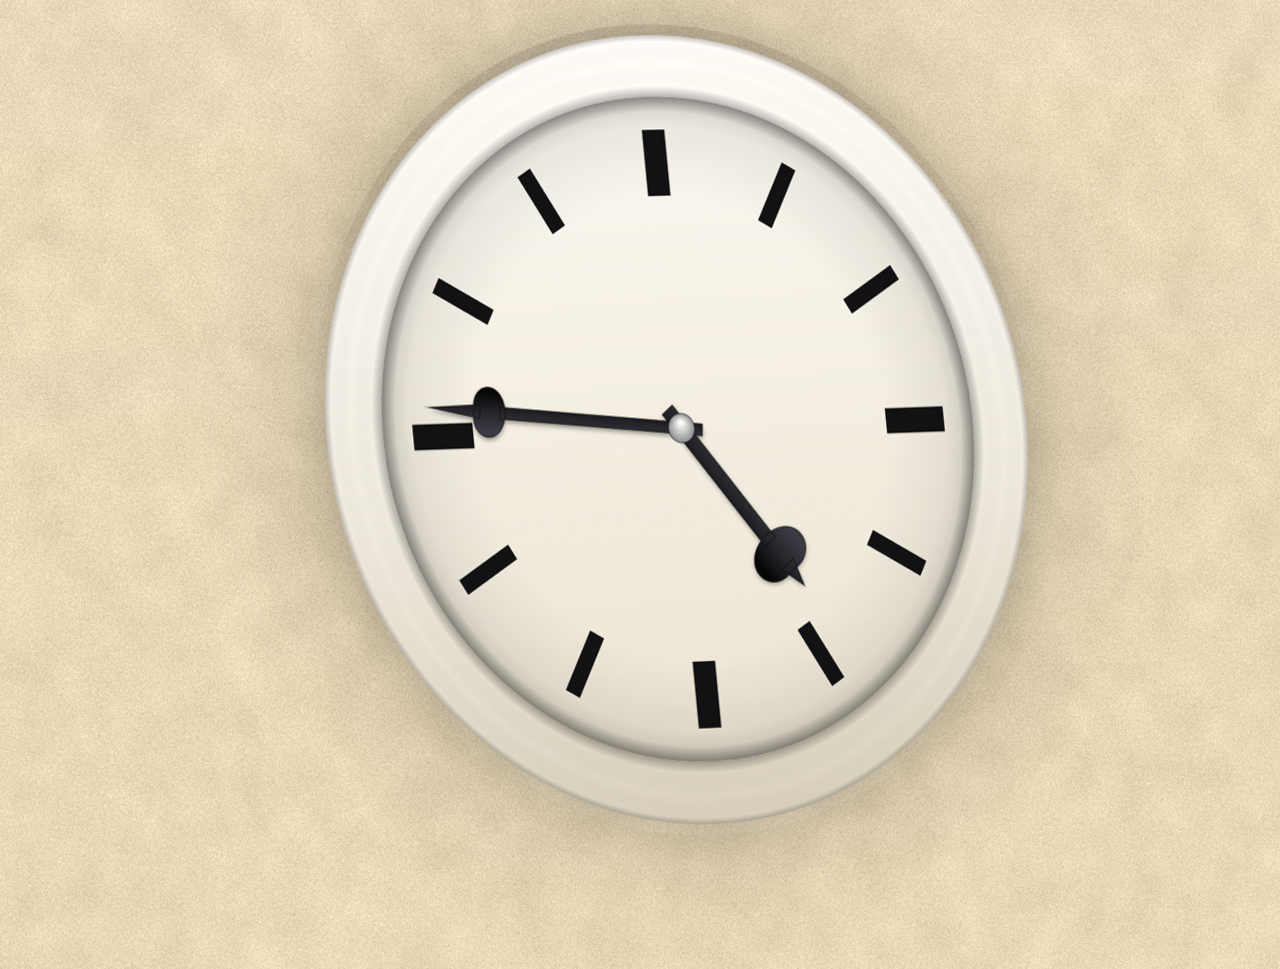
h=4 m=46
